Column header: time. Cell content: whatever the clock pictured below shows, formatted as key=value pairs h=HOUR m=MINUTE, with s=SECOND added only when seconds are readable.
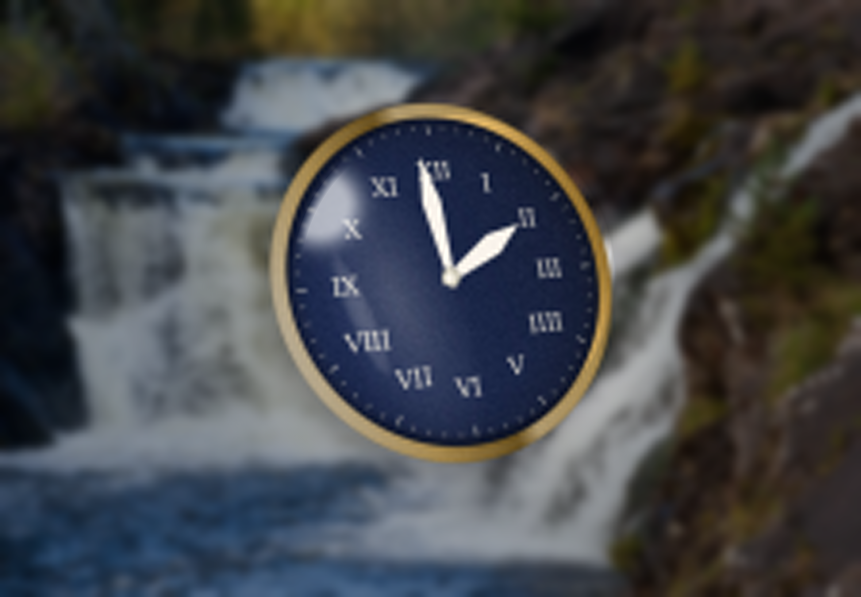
h=1 m=59
